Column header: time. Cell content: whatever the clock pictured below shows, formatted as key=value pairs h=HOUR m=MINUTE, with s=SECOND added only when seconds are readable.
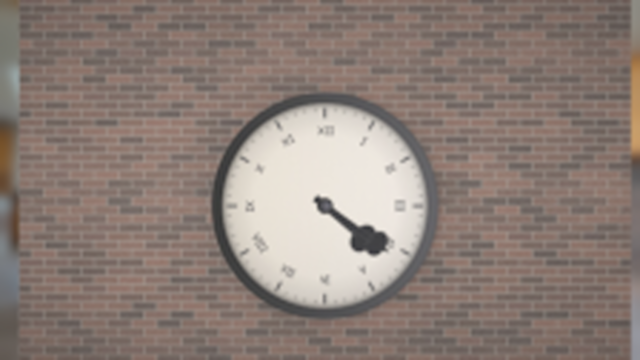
h=4 m=21
